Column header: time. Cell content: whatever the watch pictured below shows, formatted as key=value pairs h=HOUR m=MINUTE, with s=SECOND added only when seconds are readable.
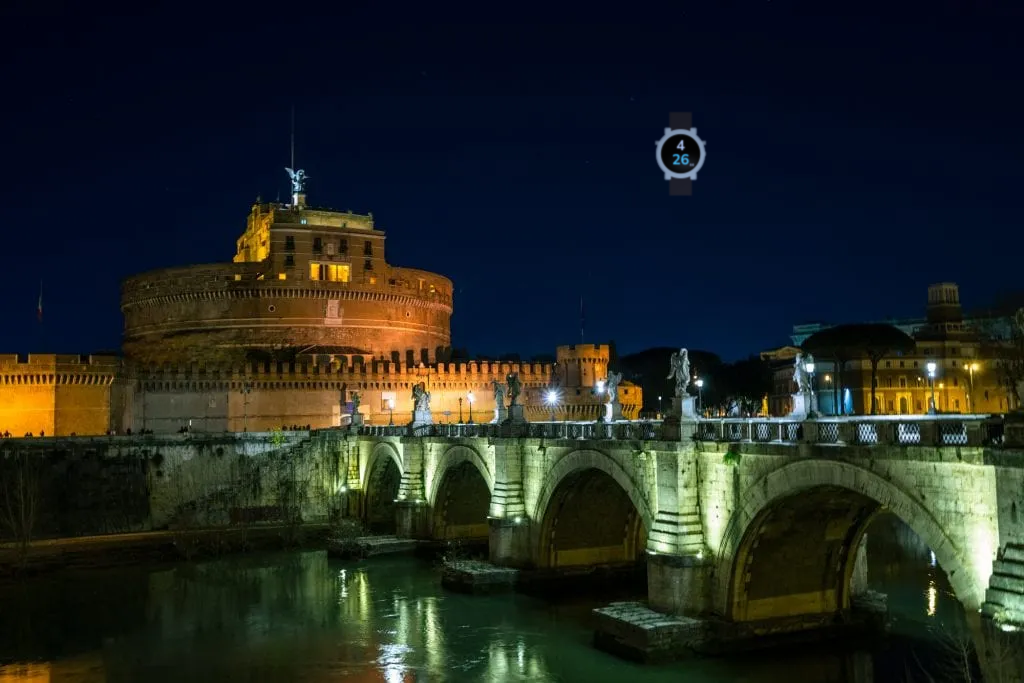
h=4 m=26
